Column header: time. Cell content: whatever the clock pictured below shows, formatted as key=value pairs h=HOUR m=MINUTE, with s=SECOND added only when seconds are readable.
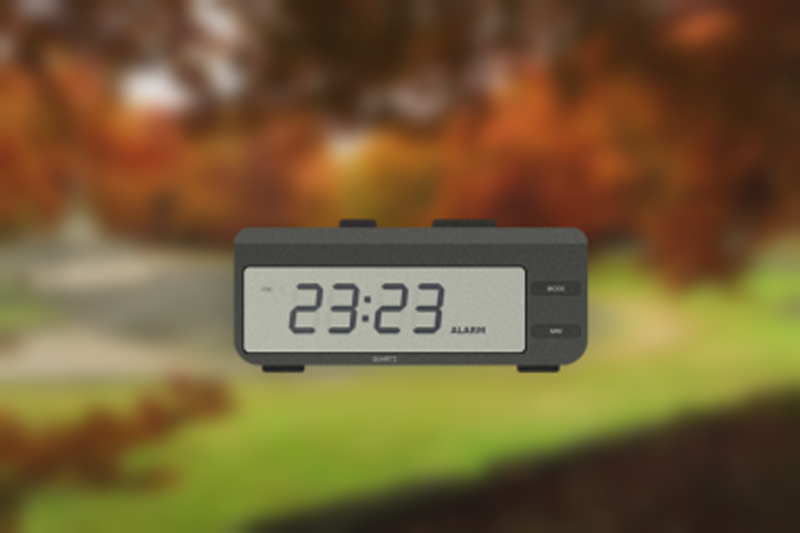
h=23 m=23
